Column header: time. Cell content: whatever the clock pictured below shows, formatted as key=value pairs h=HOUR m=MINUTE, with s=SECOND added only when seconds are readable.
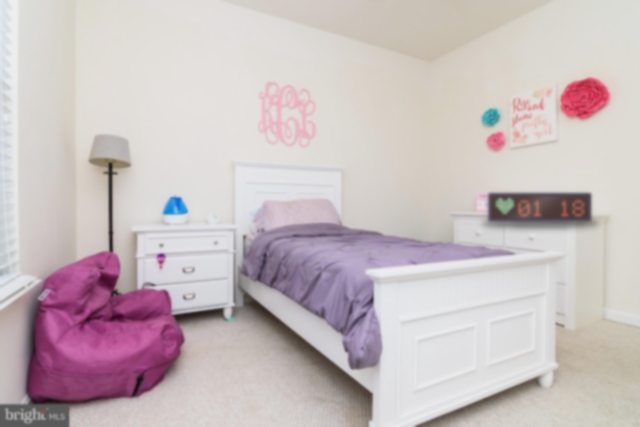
h=1 m=18
